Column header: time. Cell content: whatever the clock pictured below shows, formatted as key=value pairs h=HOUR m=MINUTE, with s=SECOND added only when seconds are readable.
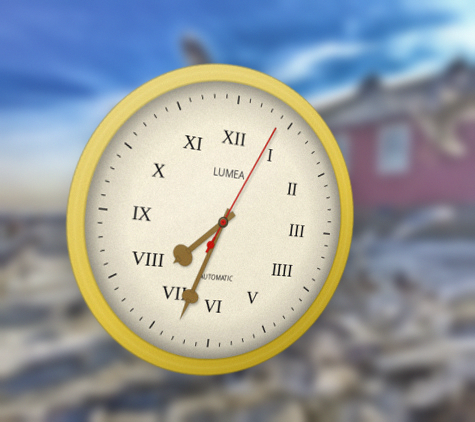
h=7 m=33 s=4
